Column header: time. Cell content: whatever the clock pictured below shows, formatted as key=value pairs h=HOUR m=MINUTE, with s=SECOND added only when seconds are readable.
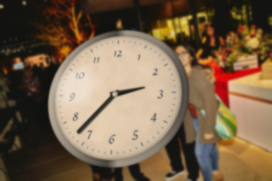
h=2 m=37
